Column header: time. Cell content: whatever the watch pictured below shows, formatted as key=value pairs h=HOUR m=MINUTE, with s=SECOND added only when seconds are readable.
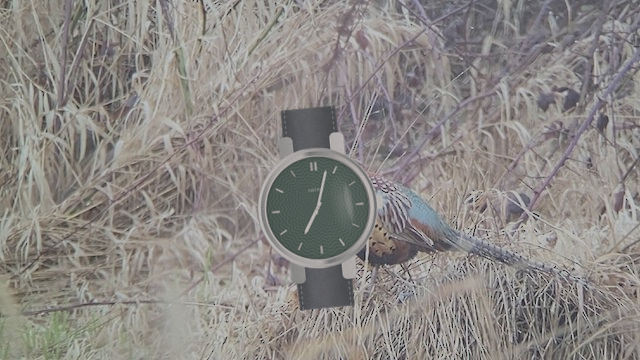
h=7 m=3
